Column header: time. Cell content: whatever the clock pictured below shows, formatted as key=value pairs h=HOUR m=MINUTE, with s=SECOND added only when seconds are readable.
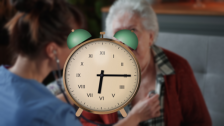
h=6 m=15
